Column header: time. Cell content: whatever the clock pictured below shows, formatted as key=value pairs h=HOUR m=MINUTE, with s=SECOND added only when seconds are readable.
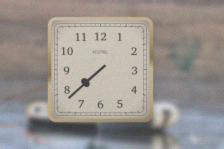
h=7 m=38
